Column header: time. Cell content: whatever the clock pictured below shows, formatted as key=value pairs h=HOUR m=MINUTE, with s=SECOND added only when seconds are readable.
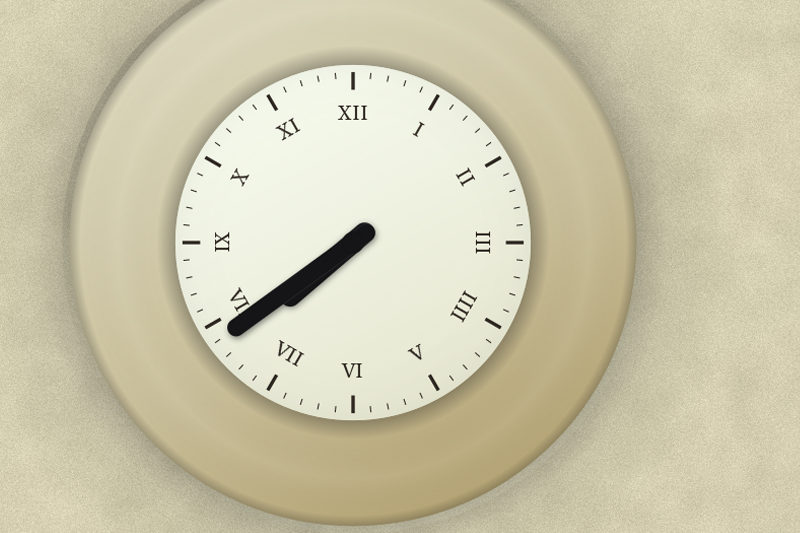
h=7 m=39
